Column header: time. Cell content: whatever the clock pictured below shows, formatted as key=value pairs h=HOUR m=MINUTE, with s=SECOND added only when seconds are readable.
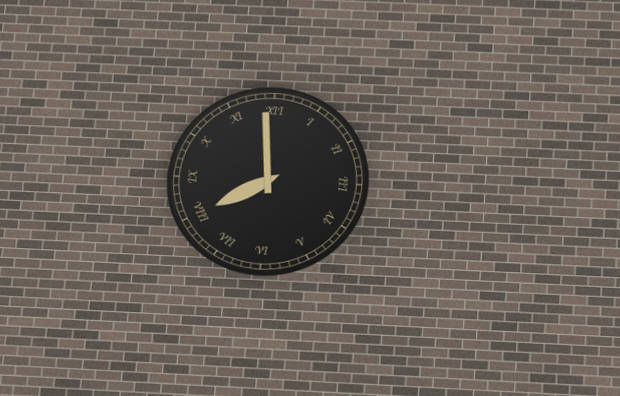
h=7 m=59
